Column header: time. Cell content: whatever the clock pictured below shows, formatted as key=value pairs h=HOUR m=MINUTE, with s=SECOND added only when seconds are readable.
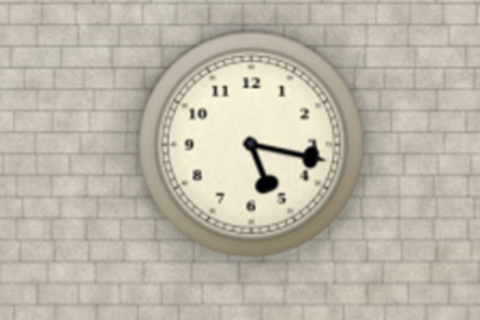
h=5 m=17
